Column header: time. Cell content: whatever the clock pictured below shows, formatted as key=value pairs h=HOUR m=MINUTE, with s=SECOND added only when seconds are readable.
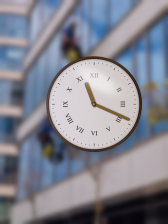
h=11 m=19
